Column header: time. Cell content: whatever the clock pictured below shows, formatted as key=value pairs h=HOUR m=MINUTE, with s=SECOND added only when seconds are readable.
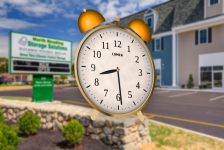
h=8 m=29
